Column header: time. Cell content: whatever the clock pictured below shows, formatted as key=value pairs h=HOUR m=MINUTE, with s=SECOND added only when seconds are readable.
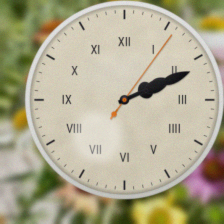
h=2 m=11 s=6
